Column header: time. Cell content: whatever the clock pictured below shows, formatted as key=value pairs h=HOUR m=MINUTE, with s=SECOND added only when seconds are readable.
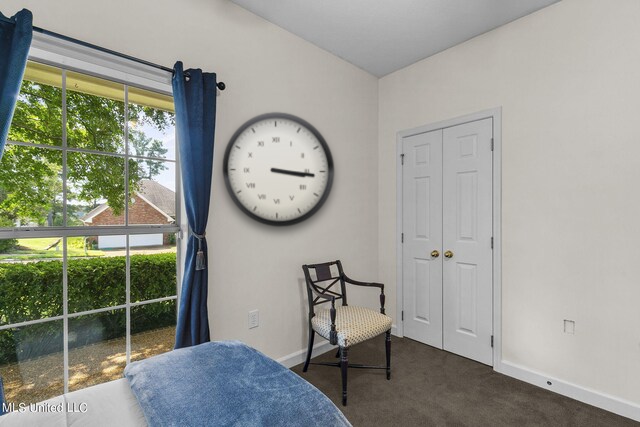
h=3 m=16
